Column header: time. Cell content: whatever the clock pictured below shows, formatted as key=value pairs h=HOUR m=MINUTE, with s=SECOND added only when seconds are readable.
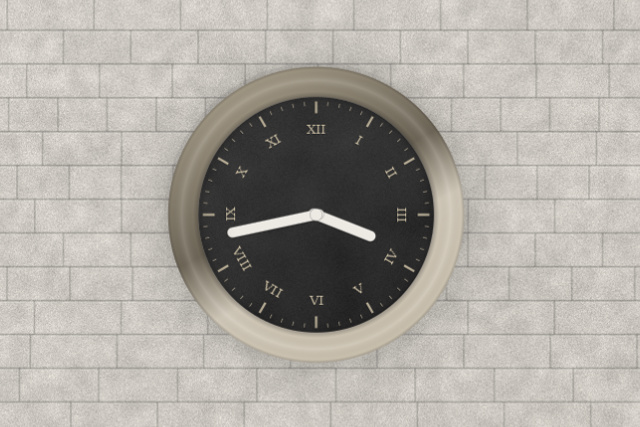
h=3 m=43
